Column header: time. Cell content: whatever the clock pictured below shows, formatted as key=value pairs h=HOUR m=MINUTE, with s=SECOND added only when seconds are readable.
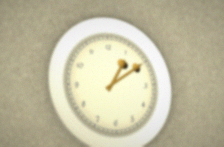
h=1 m=10
